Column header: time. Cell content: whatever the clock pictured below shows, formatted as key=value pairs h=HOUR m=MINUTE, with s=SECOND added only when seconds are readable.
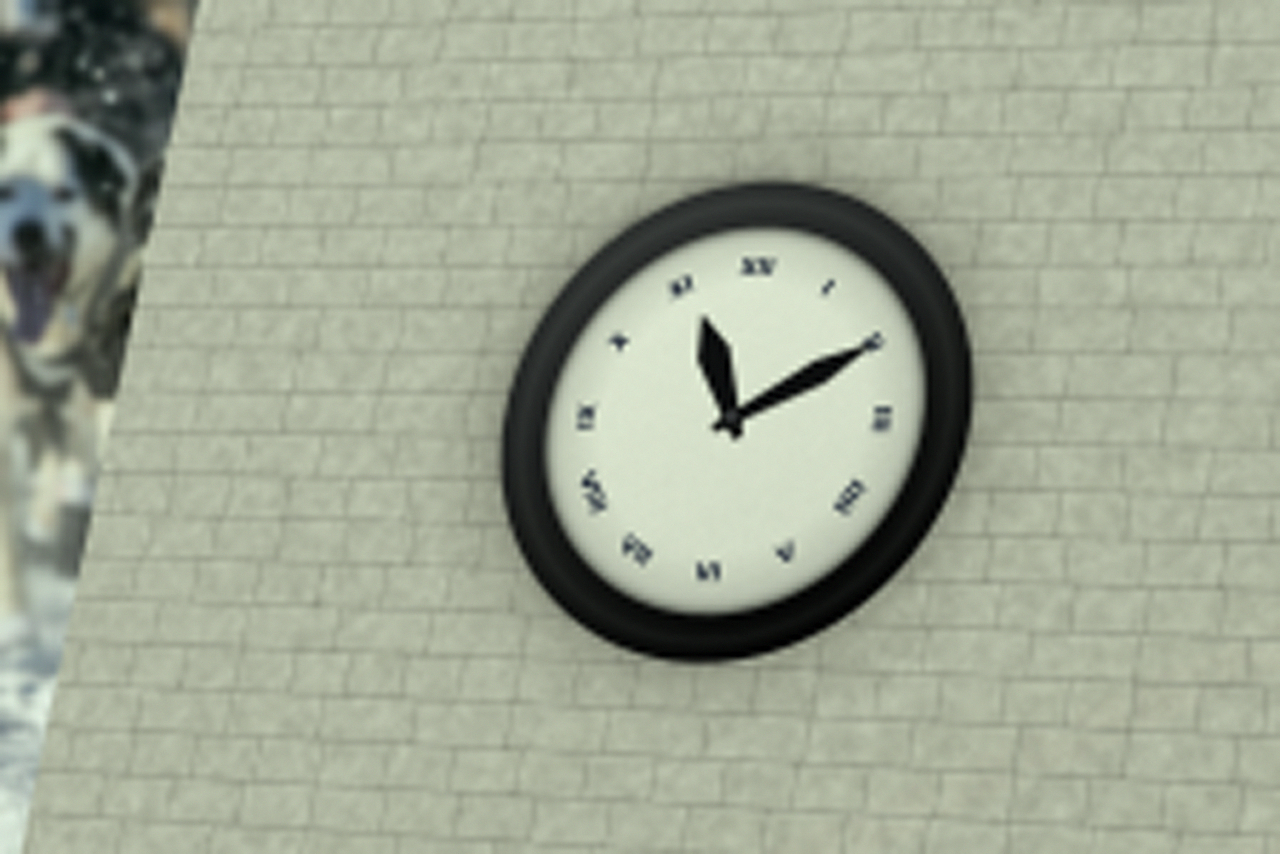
h=11 m=10
